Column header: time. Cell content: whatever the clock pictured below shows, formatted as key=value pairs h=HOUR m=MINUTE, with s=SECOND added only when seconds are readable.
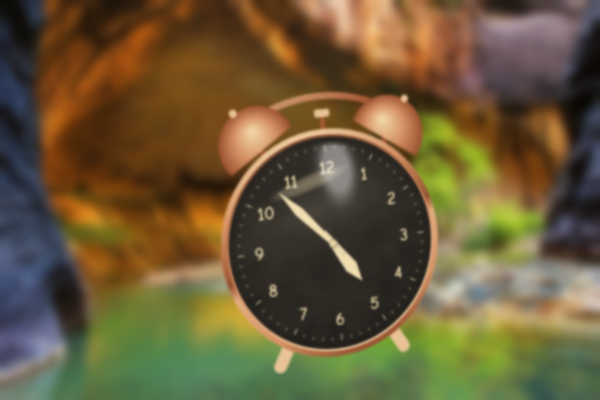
h=4 m=53
